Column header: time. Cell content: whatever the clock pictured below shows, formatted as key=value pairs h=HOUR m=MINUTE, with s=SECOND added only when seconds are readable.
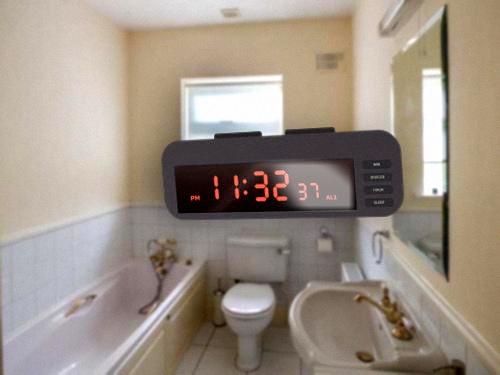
h=11 m=32 s=37
